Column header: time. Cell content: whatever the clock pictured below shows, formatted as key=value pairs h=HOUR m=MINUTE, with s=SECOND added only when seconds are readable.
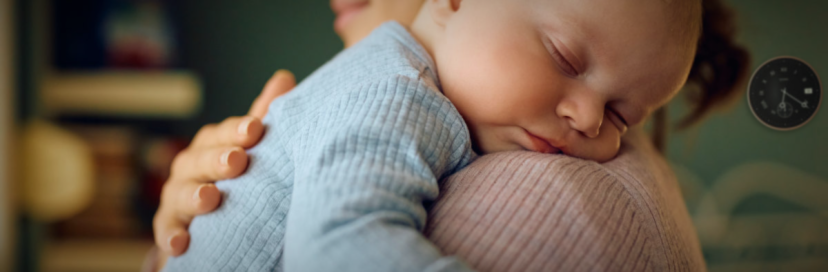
h=6 m=21
